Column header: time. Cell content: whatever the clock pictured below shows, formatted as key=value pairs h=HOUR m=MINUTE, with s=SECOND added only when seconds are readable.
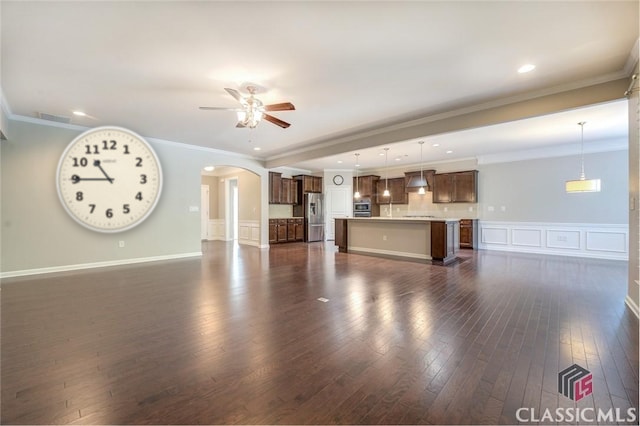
h=10 m=45
